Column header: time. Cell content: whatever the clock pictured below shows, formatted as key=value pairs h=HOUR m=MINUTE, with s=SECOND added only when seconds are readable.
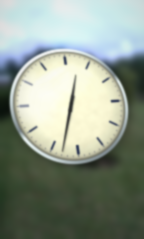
h=12 m=33
